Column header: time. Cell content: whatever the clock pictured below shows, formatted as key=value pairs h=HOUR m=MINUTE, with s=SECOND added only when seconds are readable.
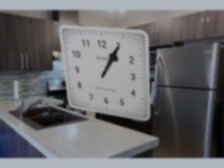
h=1 m=5
